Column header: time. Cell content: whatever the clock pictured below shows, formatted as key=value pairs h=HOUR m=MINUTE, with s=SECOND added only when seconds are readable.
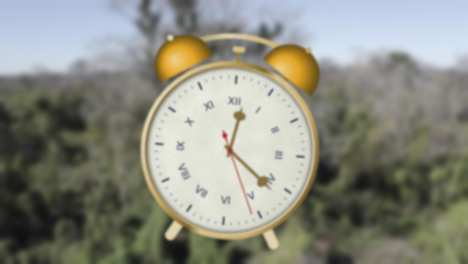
h=12 m=21 s=26
